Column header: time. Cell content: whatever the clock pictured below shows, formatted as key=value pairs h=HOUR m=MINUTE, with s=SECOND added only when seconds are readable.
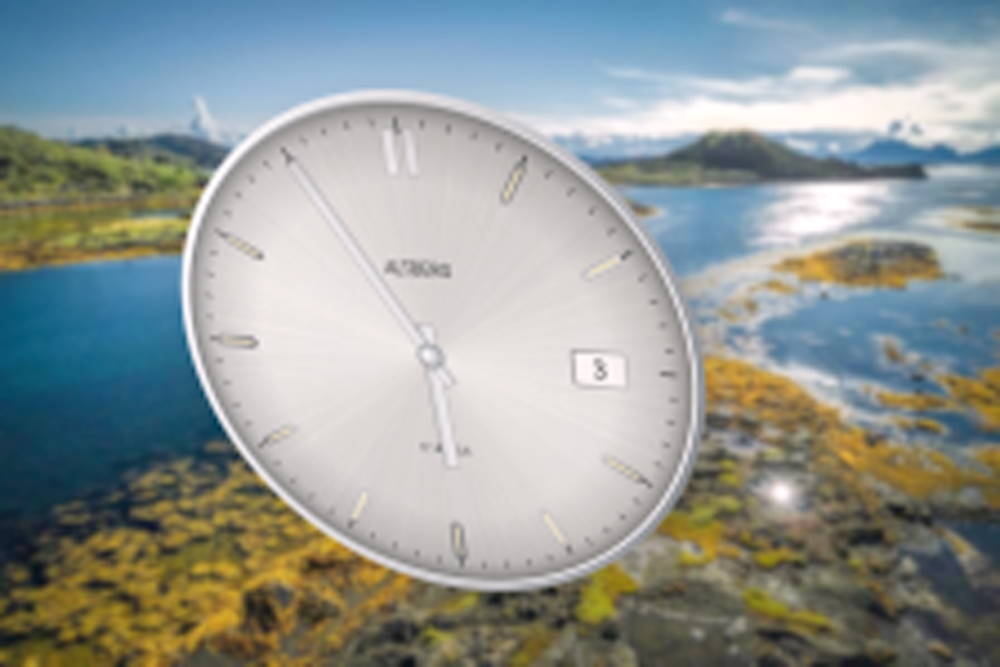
h=5 m=55
